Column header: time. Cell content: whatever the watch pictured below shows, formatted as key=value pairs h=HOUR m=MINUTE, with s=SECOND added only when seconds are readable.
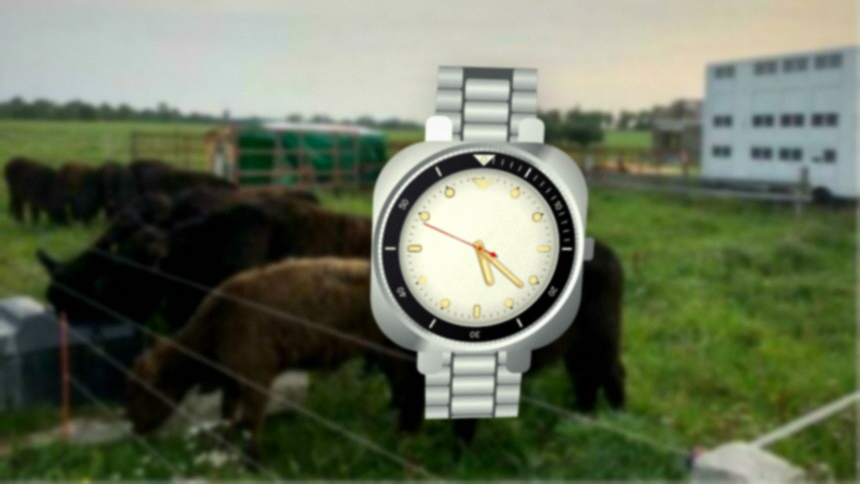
h=5 m=21 s=49
